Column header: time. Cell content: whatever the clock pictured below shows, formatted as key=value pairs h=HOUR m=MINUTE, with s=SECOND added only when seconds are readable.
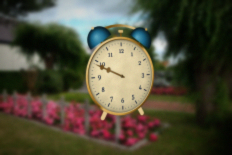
h=9 m=49
